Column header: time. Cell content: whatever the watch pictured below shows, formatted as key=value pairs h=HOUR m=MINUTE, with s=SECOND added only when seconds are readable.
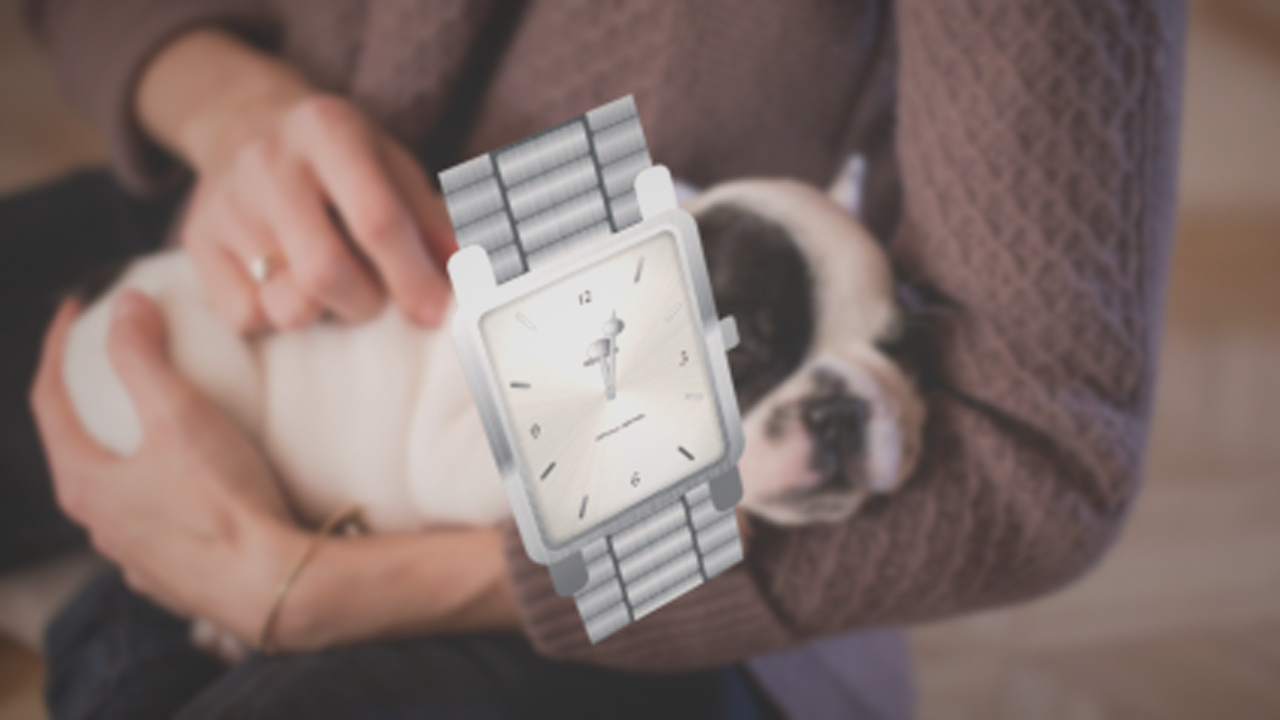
h=12 m=3
